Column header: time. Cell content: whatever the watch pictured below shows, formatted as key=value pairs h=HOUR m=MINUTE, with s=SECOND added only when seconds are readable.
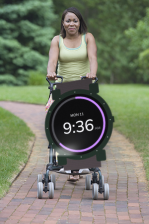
h=9 m=36
